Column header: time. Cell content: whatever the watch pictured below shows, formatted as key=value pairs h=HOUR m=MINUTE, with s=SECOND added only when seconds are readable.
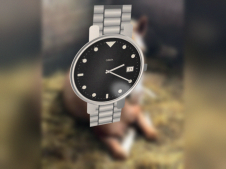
h=2 m=20
